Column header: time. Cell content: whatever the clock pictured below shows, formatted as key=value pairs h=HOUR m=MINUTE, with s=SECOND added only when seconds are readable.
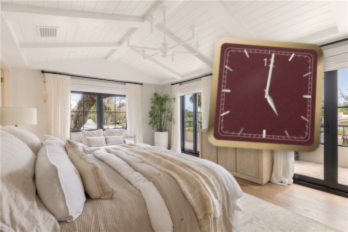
h=5 m=1
